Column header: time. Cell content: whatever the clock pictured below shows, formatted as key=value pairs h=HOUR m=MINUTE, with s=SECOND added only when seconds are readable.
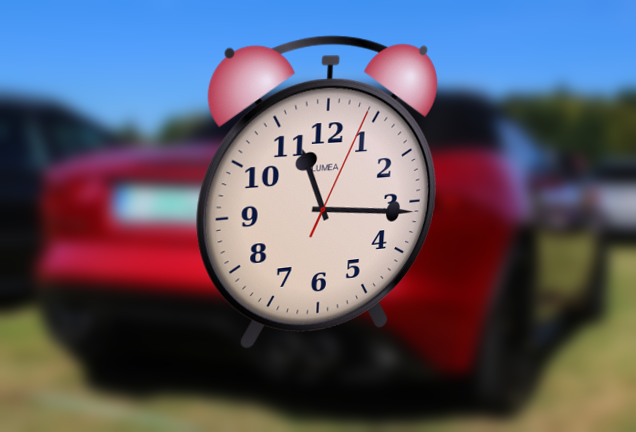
h=11 m=16 s=4
